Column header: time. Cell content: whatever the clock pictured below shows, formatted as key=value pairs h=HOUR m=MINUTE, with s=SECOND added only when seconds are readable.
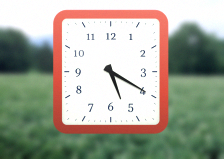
h=5 m=20
